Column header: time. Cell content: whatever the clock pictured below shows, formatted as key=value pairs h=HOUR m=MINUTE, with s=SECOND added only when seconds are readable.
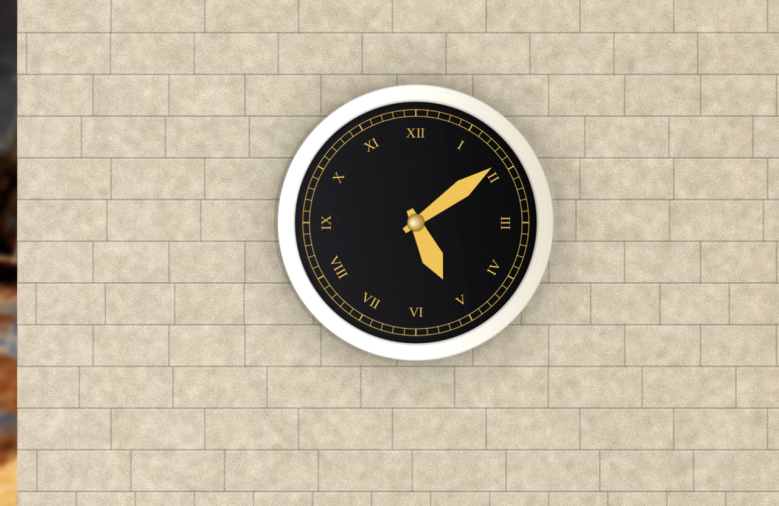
h=5 m=9
